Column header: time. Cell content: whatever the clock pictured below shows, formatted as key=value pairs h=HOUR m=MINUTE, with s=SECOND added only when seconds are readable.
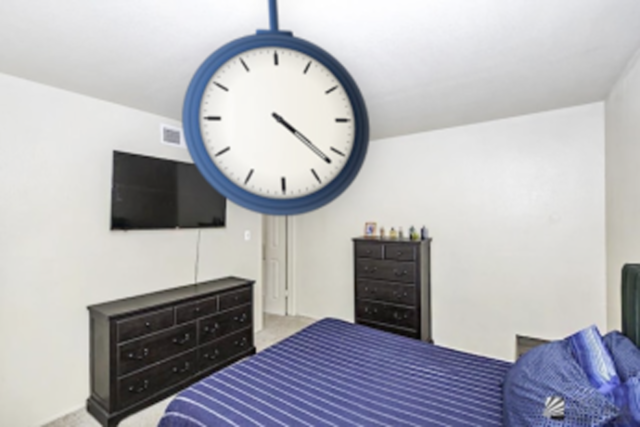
h=4 m=22
